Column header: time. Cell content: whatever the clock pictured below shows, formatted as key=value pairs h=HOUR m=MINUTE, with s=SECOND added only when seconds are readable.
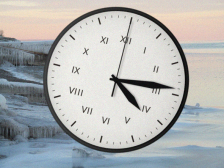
h=4 m=14 s=0
